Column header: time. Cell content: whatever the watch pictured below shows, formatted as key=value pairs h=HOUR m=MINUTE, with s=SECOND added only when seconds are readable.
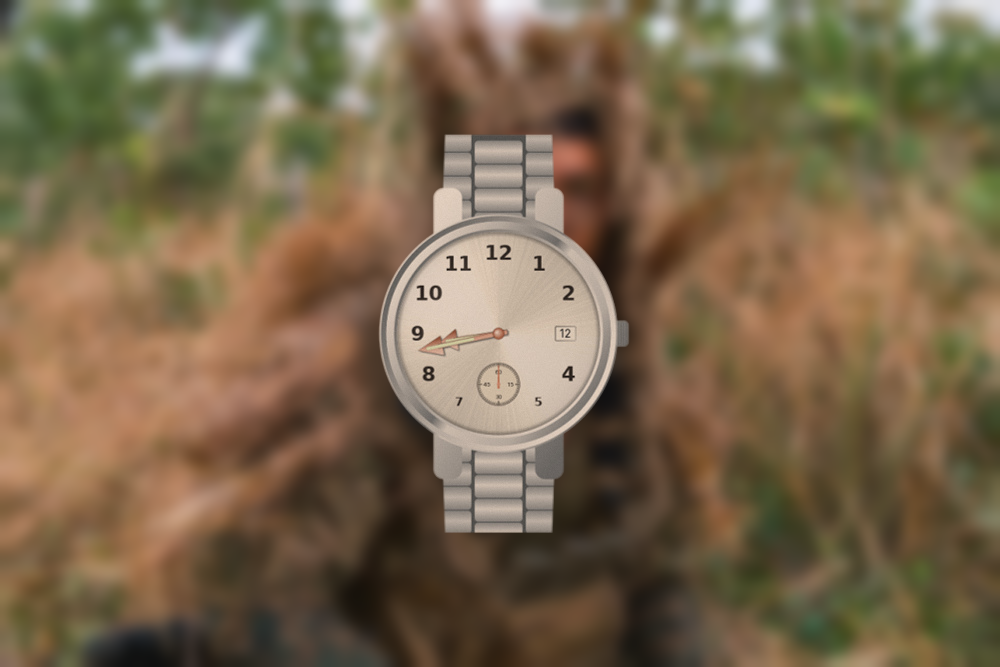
h=8 m=43
